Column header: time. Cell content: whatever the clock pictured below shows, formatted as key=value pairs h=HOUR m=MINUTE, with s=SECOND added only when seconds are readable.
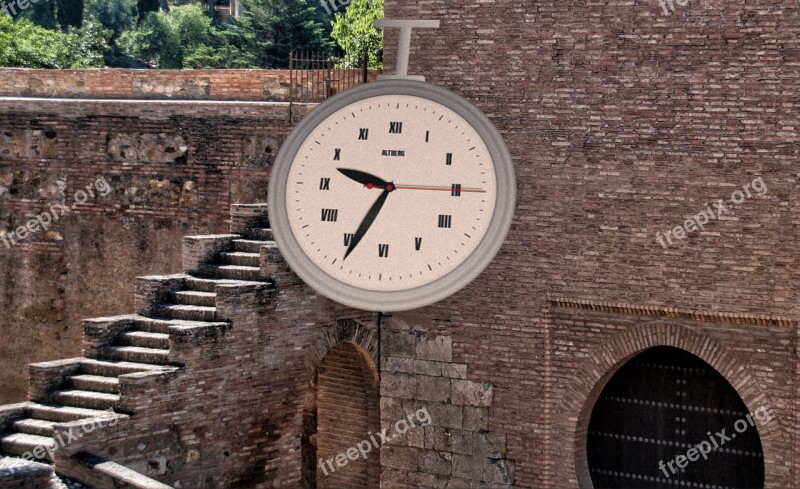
h=9 m=34 s=15
